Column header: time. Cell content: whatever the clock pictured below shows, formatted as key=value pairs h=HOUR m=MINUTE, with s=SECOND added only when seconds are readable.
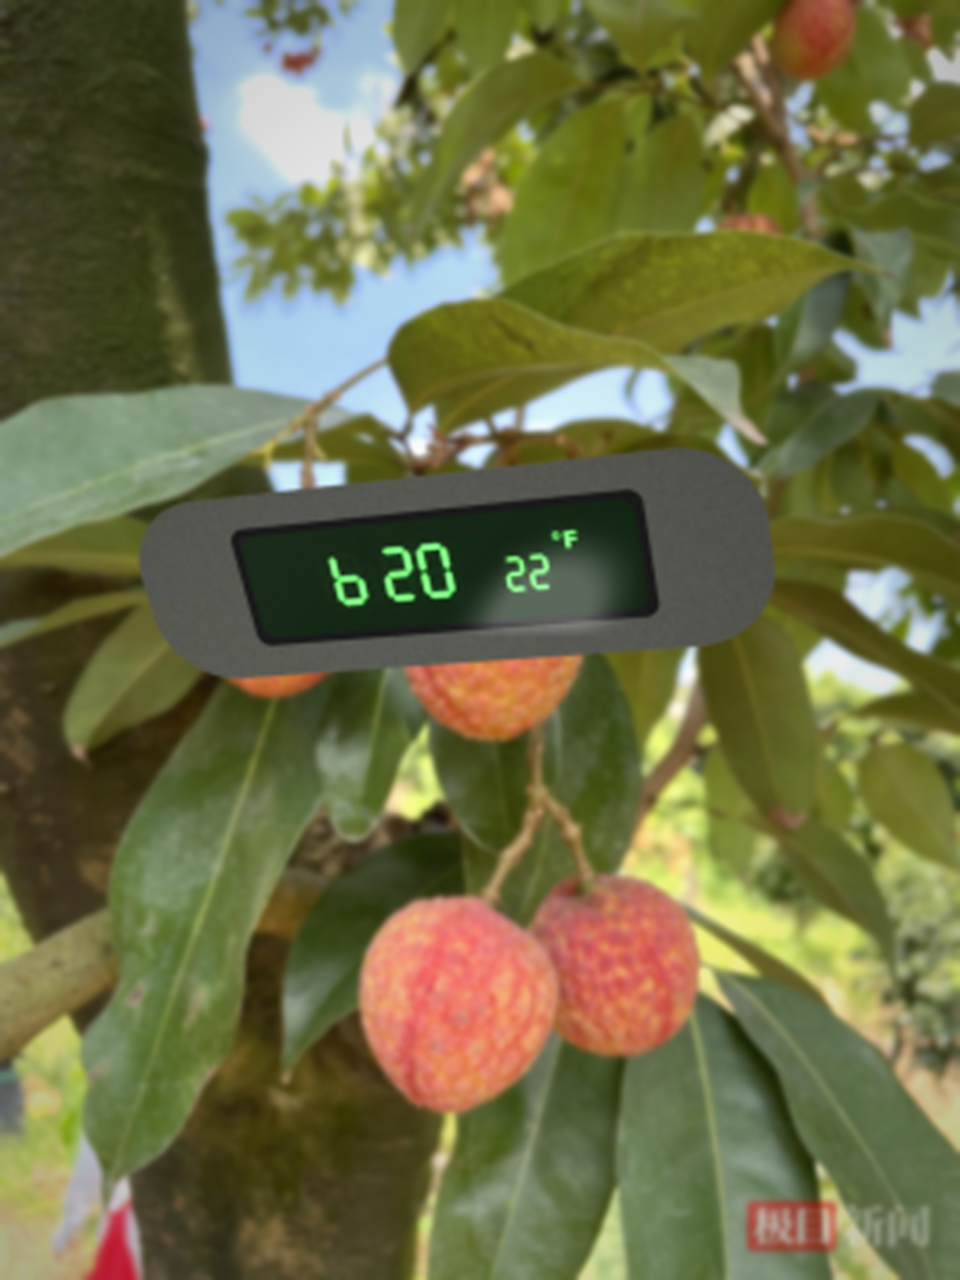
h=6 m=20
